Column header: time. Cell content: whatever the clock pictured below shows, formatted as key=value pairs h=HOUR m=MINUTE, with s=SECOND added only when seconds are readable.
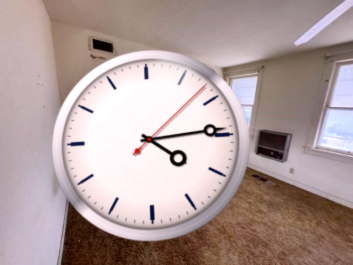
h=4 m=14 s=8
